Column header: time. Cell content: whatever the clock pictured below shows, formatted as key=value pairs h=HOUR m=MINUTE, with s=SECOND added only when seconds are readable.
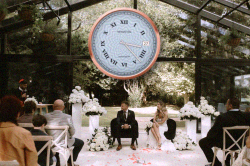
h=3 m=23
